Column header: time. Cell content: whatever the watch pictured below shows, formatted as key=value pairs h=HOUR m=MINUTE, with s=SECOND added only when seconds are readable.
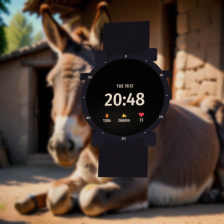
h=20 m=48
